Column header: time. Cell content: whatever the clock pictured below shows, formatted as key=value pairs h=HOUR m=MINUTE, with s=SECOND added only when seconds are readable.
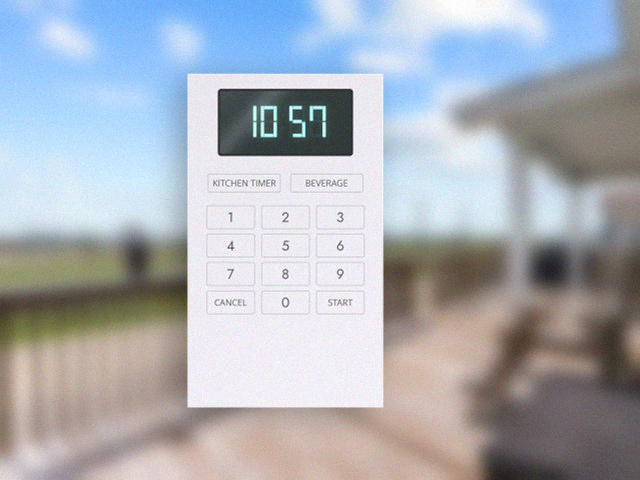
h=10 m=57
